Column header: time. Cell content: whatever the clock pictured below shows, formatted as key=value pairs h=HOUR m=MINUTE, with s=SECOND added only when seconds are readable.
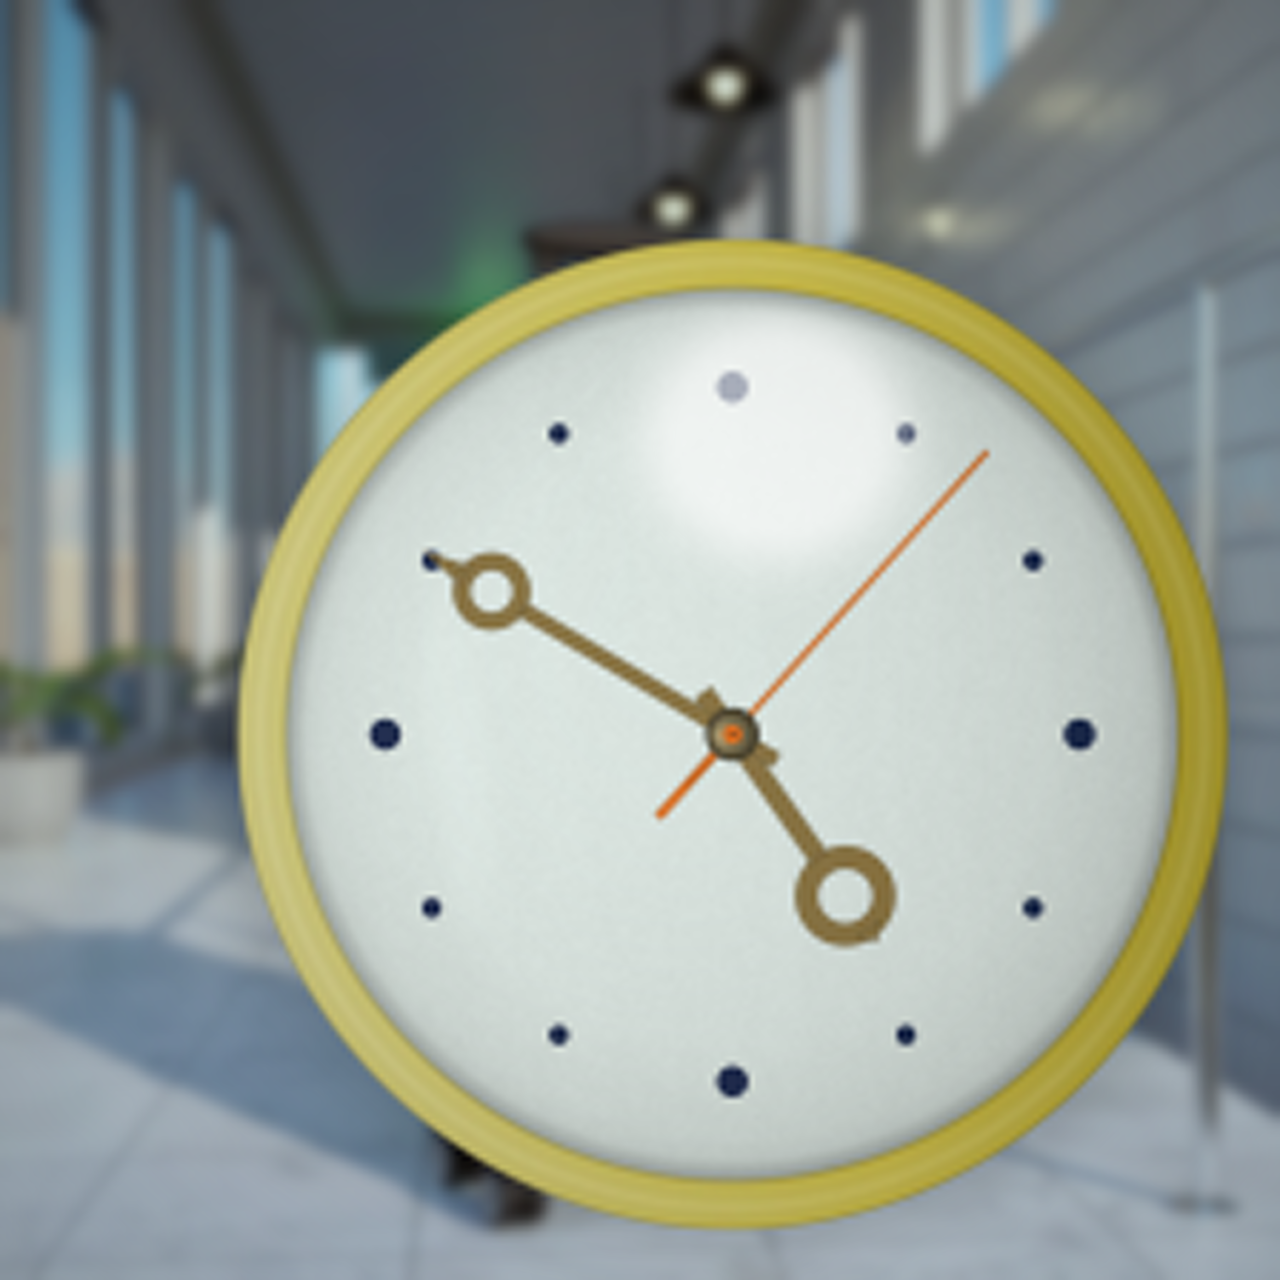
h=4 m=50 s=7
